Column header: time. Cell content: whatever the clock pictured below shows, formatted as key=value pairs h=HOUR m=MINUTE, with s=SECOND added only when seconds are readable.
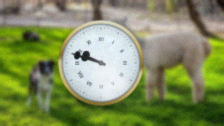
h=9 m=48
